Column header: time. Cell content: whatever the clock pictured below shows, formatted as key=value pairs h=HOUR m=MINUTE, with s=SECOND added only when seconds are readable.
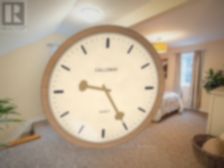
h=9 m=25
